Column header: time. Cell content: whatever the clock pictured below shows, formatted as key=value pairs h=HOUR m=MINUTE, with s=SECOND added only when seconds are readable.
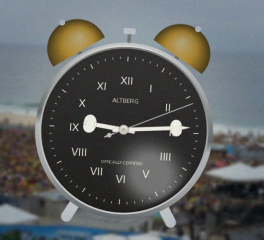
h=9 m=14 s=11
